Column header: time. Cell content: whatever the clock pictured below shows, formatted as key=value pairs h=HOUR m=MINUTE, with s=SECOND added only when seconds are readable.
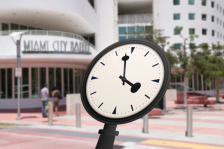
h=3 m=58
